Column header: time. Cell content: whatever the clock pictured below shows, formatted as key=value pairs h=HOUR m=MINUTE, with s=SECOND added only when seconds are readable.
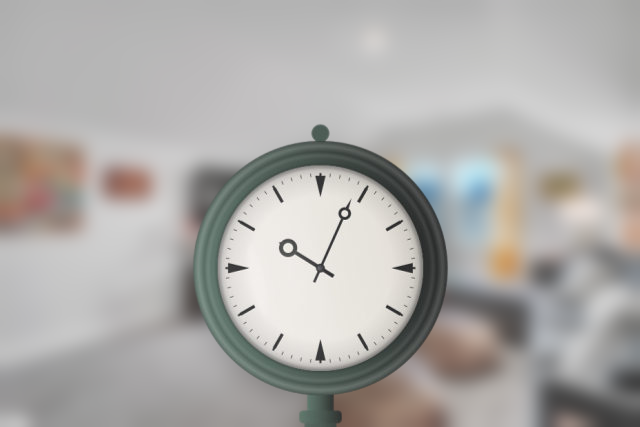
h=10 m=4
